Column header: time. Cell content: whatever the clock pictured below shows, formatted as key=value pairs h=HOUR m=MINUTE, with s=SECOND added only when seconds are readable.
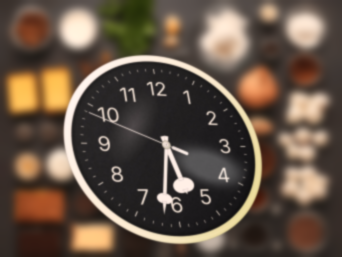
h=5 m=31 s=49
